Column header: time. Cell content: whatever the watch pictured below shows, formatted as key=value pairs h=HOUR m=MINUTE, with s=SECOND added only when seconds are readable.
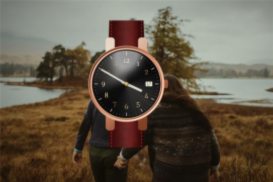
h=3 m=50
